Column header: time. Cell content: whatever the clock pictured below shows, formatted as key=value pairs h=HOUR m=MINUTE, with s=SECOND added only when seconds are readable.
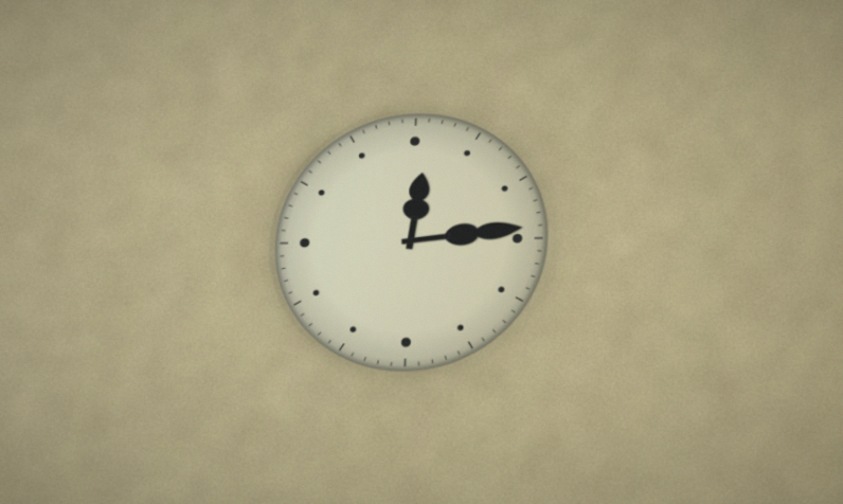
h=12 m=14
